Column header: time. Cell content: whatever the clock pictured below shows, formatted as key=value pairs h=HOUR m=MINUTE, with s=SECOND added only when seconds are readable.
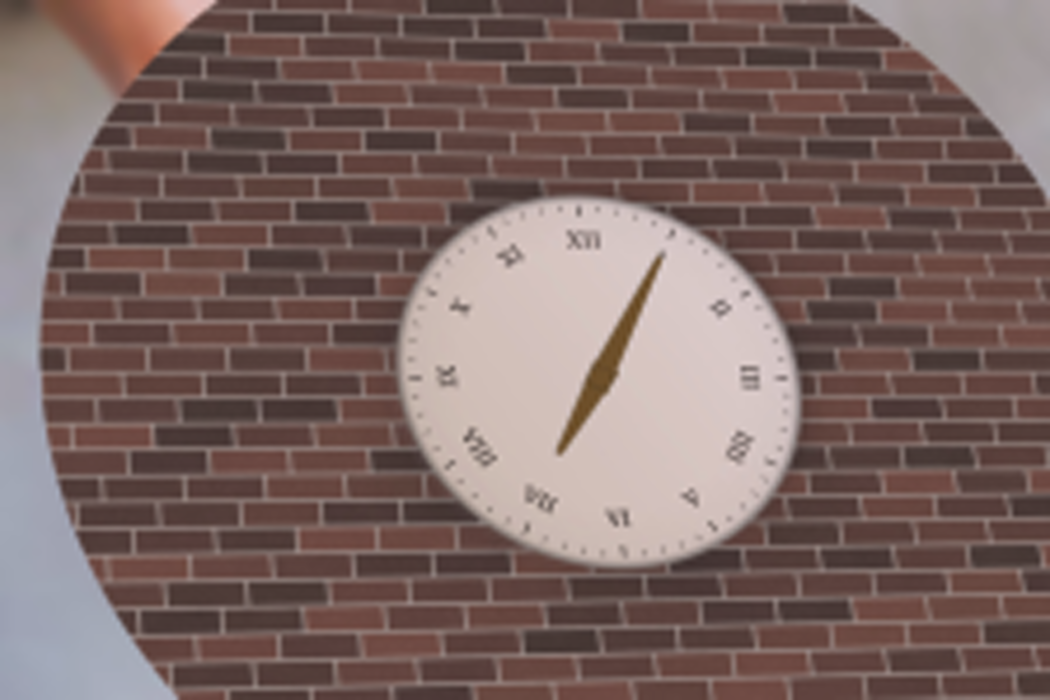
h=7 m=5
